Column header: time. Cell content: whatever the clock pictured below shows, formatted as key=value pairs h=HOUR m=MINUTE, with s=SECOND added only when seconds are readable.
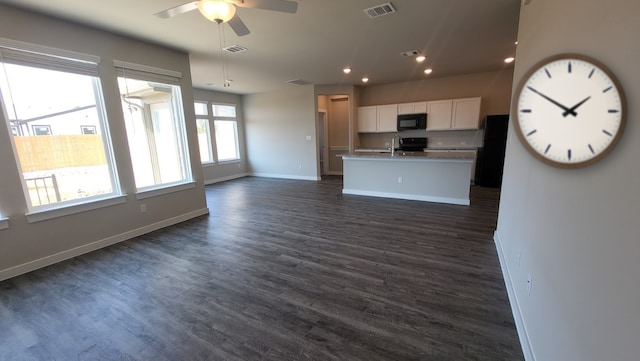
h=1 m=50
